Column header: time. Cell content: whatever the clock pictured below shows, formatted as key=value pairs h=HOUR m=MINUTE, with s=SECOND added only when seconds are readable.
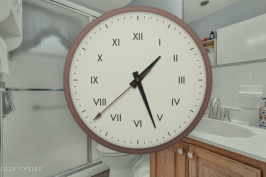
h=1 m=26 s=38
